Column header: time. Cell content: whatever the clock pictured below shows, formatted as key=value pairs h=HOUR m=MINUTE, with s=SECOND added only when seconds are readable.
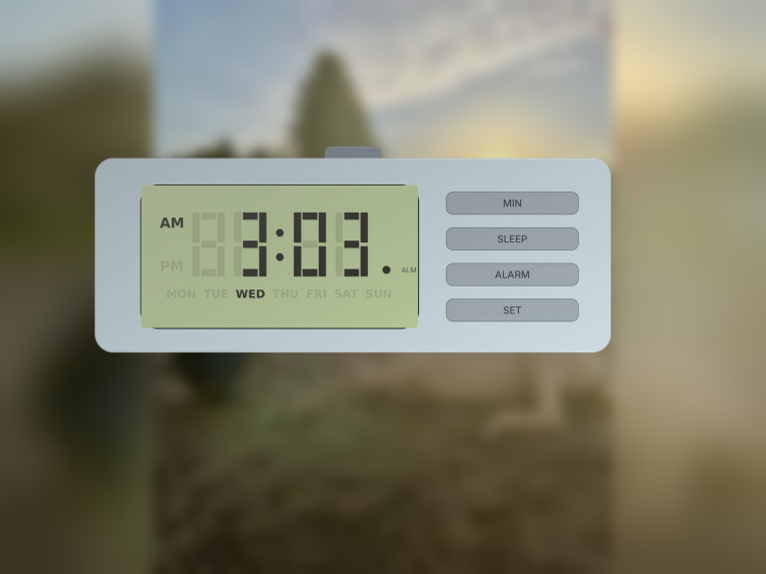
h=3 m=3
